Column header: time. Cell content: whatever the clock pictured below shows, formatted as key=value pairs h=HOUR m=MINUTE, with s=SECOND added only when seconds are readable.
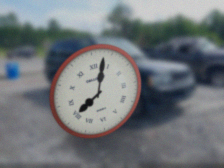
h=8 m=3
